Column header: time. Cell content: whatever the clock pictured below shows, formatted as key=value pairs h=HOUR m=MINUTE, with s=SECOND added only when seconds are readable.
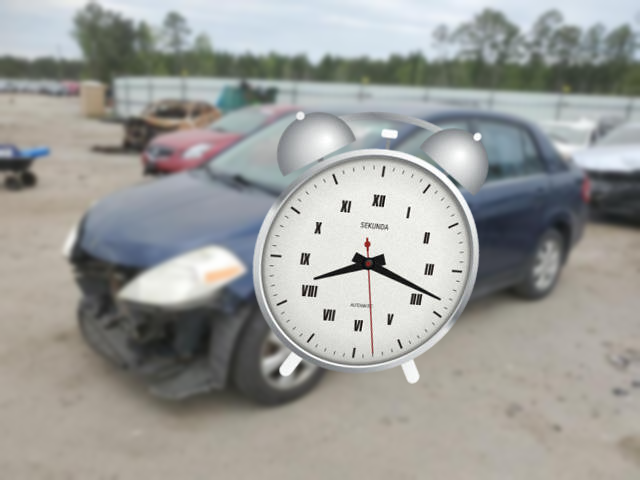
h=8 m=18 s=28
